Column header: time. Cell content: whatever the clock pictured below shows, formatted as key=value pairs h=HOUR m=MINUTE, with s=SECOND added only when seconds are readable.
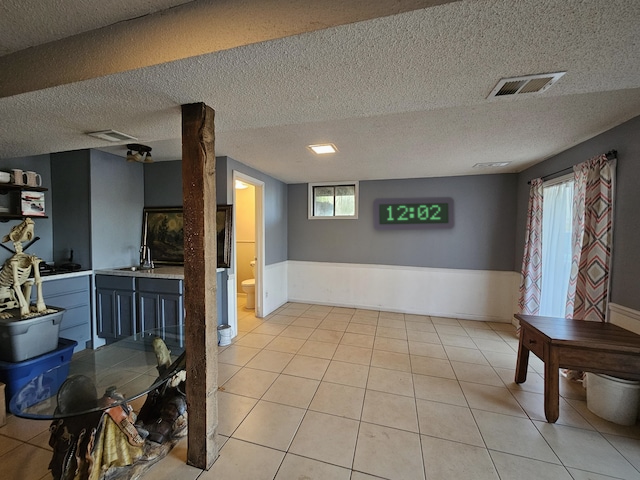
h=12 m=2
